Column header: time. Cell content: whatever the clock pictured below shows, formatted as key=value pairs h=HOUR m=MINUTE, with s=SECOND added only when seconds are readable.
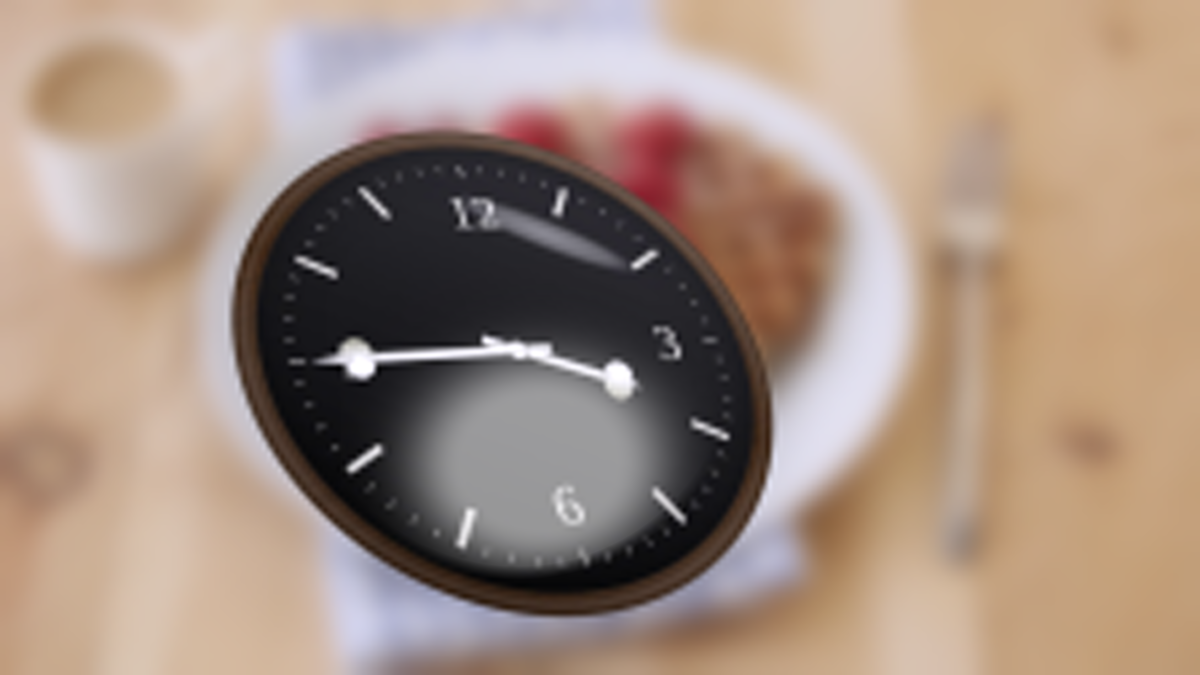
h=3 m=45
